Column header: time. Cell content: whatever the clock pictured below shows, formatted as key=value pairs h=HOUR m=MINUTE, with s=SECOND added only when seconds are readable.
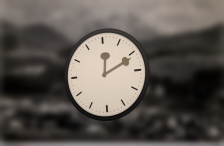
h=12 m=11
